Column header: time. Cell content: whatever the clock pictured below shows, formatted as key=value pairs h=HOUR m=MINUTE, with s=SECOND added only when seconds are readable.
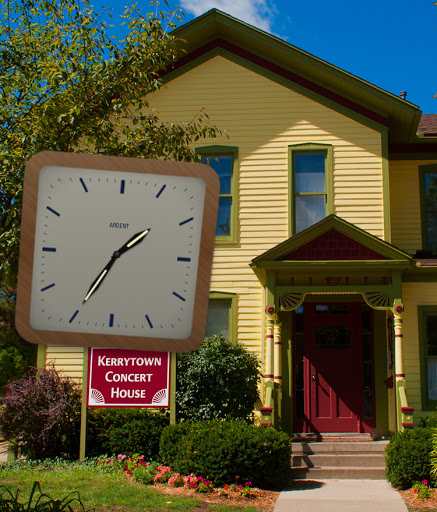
h=1 m=35
